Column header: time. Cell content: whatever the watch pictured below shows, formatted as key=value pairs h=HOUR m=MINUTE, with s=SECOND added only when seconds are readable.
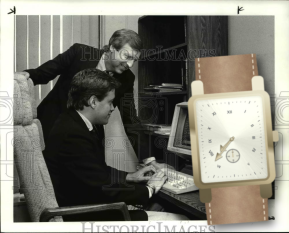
h=7 m=37
